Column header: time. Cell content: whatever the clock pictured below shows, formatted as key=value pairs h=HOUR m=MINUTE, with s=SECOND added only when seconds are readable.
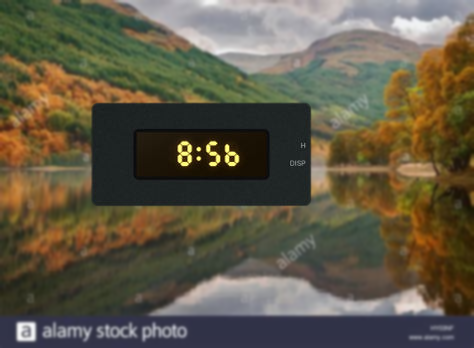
h=8 m=56
